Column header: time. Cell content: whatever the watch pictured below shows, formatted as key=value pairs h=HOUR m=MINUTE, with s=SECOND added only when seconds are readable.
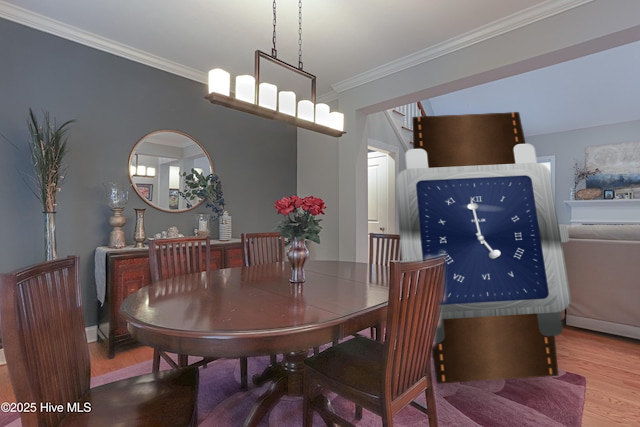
h=4 m=59
